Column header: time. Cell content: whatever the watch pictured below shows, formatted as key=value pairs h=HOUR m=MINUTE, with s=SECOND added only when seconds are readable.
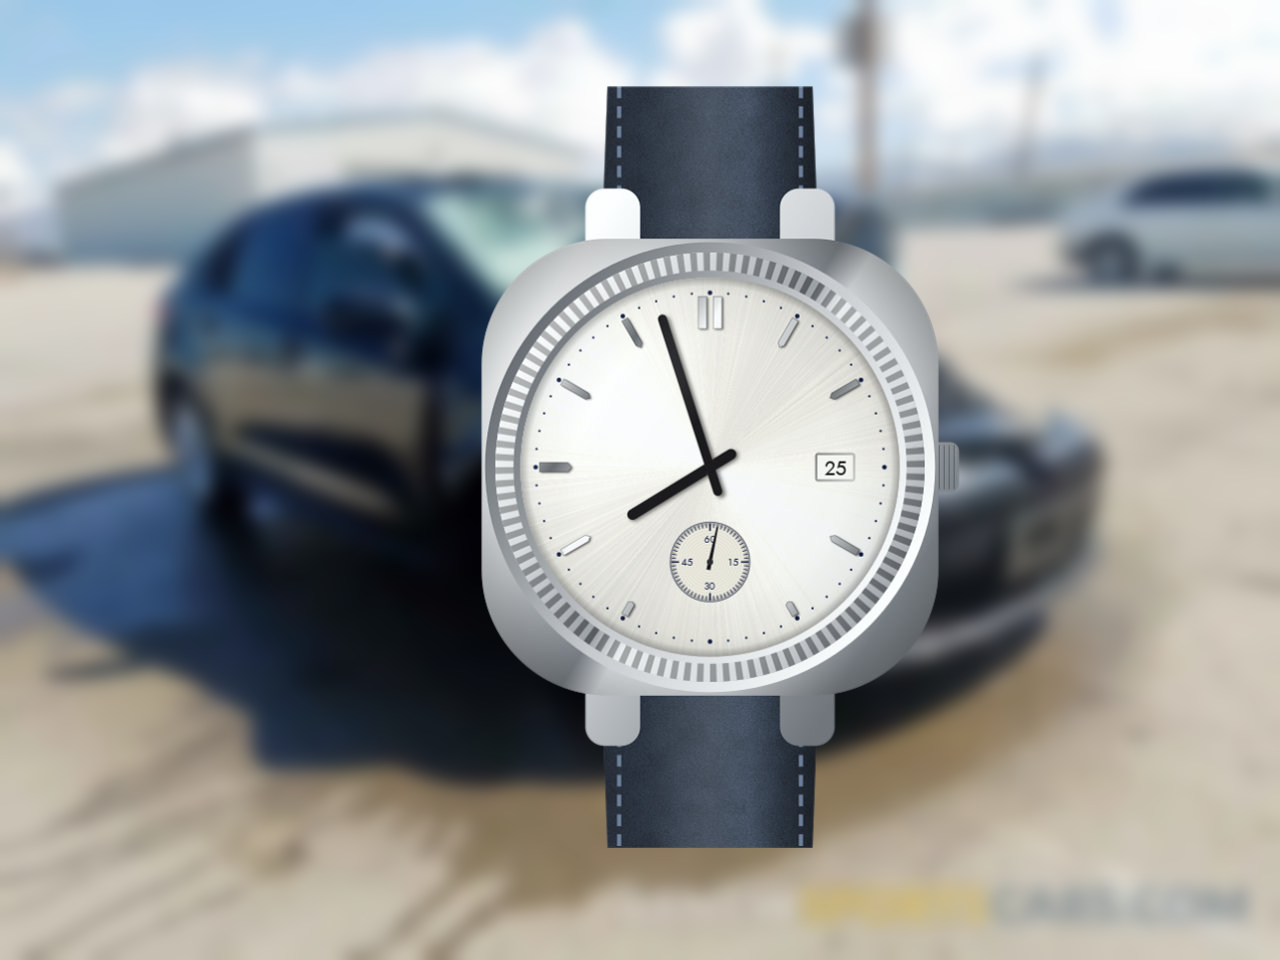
h=7 m=57 s=2
